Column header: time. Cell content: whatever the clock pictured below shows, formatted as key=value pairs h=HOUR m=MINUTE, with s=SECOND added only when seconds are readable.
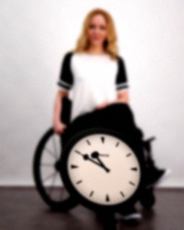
h=10 m=50
